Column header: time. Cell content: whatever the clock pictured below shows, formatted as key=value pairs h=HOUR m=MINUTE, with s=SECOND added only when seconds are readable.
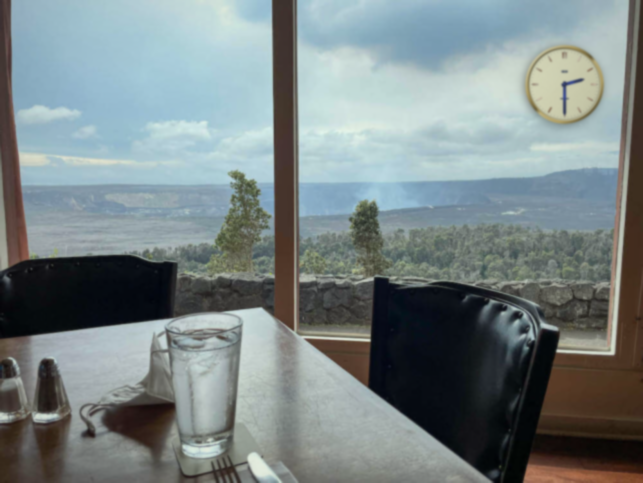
h=2 m=30
